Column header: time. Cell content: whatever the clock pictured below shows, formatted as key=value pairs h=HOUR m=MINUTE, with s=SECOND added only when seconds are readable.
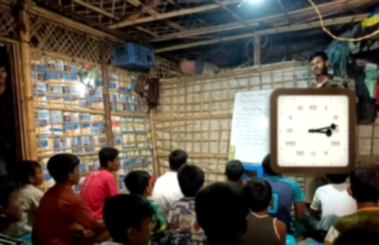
h=3 m=13
